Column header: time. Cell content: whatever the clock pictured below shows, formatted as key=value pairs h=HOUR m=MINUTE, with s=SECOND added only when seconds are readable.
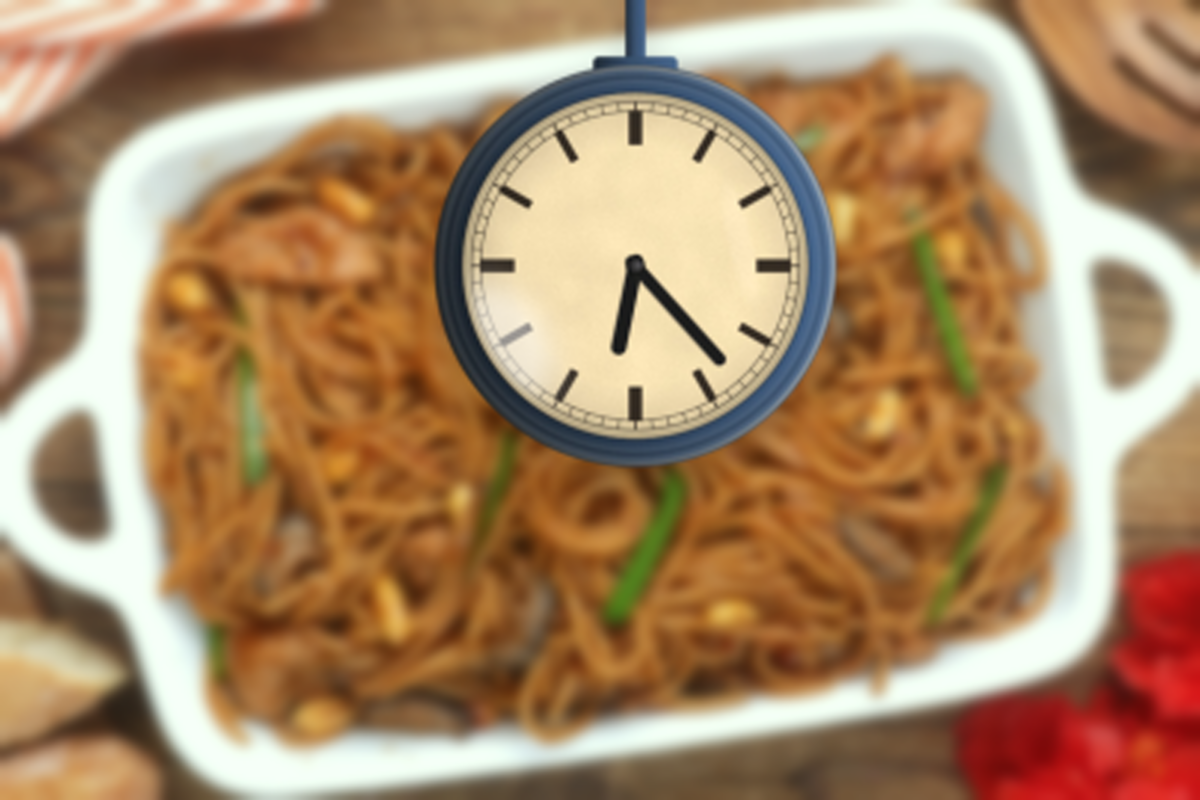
h=6 m=23
